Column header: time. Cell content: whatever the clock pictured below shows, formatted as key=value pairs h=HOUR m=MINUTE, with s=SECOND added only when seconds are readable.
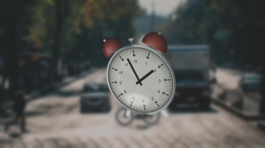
h=1 m=57
